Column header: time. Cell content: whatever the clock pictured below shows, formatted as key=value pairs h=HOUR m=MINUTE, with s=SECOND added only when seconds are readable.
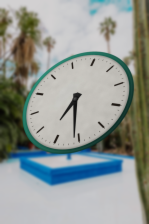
h=6 m=26
